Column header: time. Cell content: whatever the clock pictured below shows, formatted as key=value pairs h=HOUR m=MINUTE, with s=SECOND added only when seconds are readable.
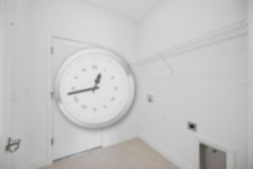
h=12 m=43
